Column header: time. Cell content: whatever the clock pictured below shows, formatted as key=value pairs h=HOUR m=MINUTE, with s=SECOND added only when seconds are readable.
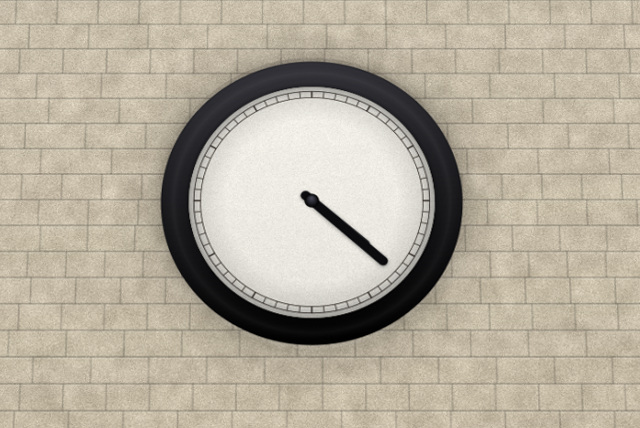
h=4 m=22
